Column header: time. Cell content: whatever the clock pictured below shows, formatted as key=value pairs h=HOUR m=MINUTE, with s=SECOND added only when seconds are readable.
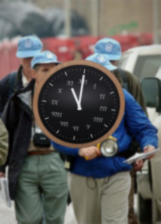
h=11 m=0
